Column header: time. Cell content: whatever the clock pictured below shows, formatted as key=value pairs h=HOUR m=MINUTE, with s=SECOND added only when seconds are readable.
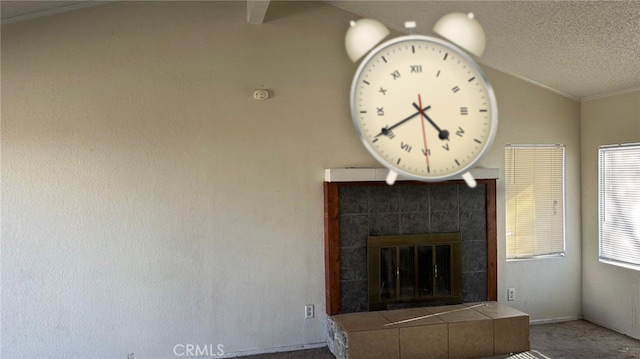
h=4 m=40 s=30
